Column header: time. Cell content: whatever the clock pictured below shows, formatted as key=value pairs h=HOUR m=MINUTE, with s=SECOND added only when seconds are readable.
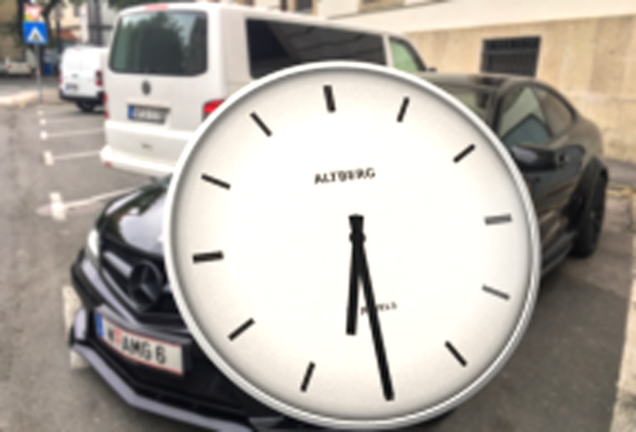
h=6 m=30
